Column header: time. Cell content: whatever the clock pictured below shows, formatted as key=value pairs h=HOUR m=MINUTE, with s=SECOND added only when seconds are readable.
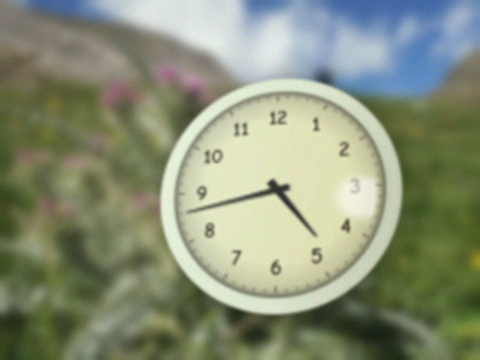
h=4 m=43
